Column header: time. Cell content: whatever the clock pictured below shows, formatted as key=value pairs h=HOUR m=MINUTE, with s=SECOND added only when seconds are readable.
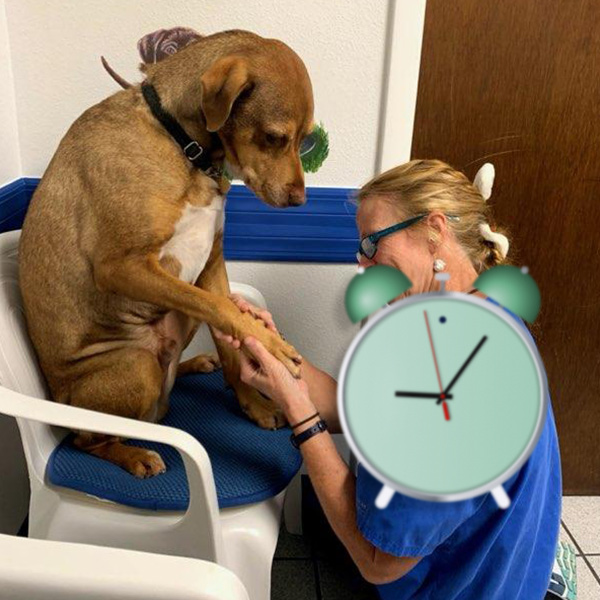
h=9 m=5 s=58
